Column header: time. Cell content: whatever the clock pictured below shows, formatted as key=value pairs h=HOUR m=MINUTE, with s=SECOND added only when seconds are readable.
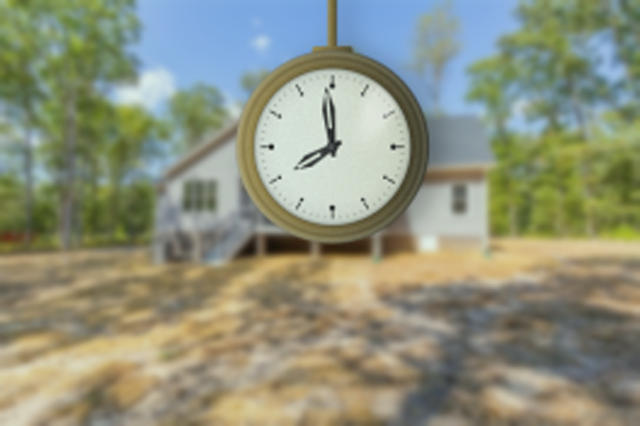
h=7 m=59
